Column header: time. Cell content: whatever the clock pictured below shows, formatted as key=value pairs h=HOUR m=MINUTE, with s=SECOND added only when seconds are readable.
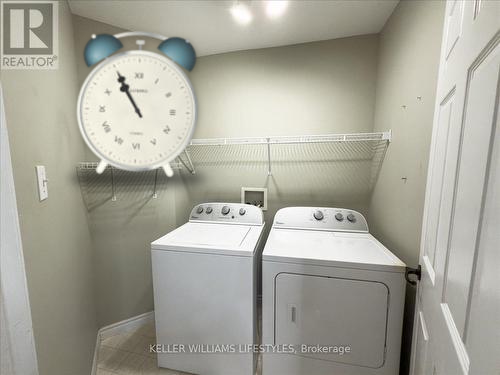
h=10 m=55
